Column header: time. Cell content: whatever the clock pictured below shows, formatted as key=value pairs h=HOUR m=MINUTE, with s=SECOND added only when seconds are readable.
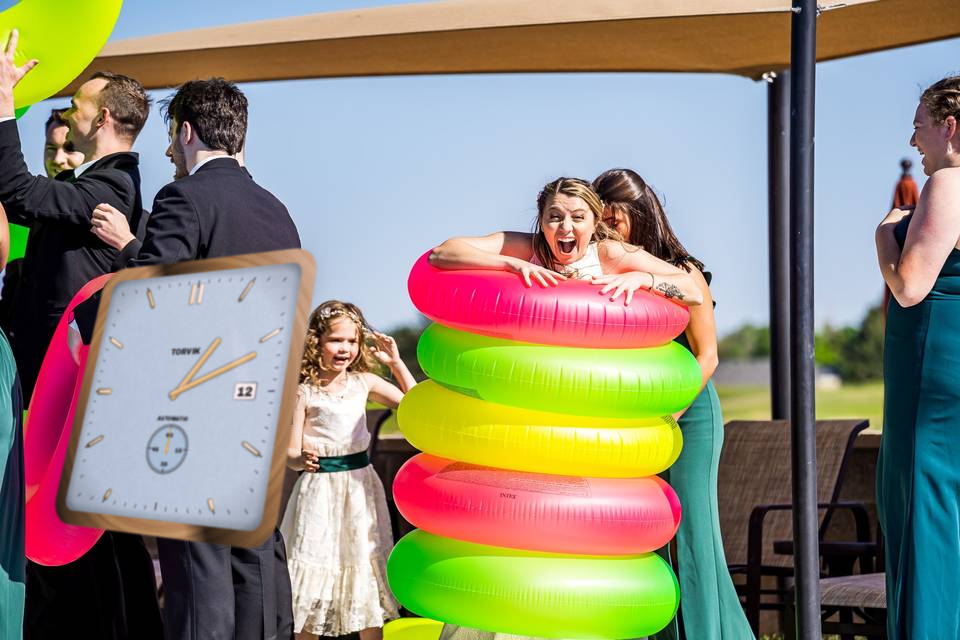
h=1 m=11
